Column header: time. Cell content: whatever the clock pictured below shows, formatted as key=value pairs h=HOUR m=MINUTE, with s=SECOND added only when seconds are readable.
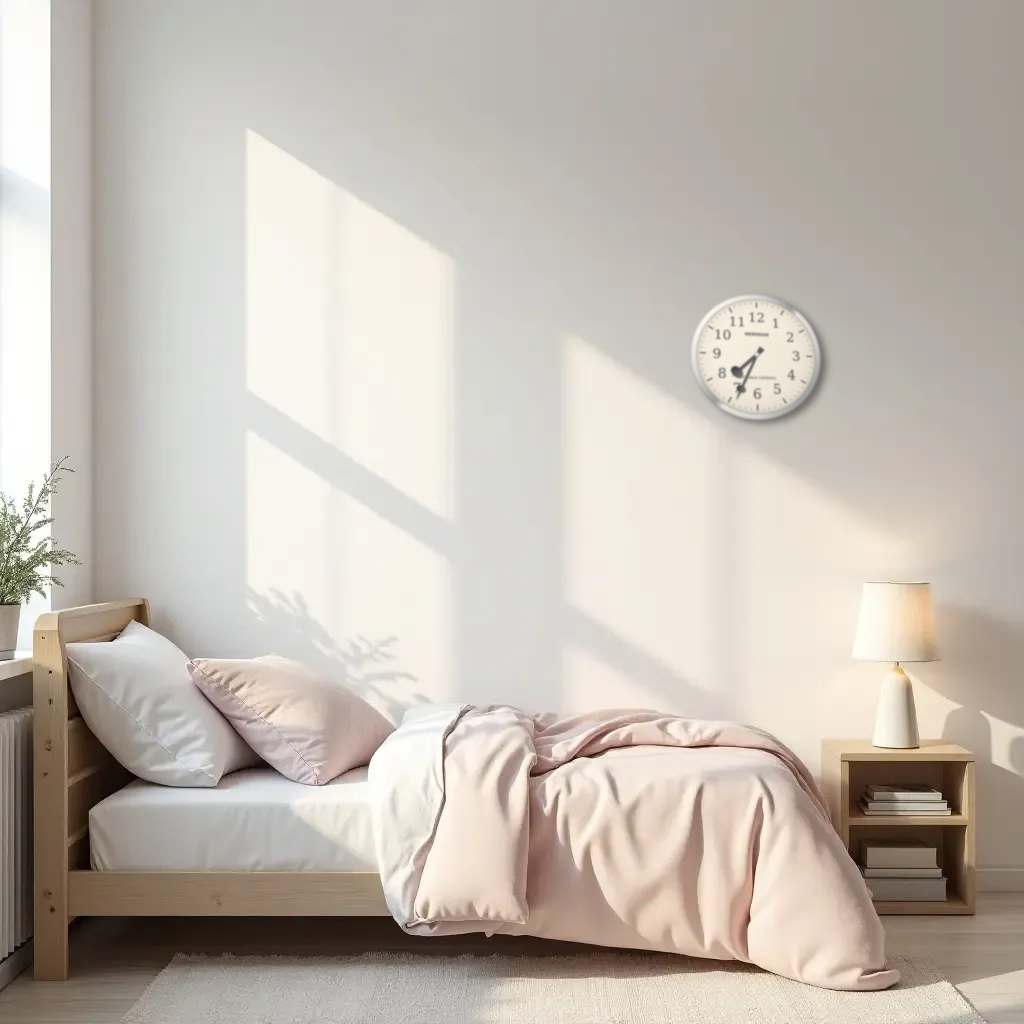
h=7 m=34
